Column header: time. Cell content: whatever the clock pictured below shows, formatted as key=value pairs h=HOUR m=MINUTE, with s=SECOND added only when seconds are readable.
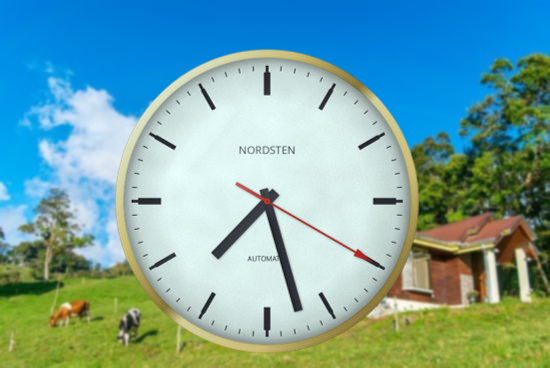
h=7 m=27 s=20
